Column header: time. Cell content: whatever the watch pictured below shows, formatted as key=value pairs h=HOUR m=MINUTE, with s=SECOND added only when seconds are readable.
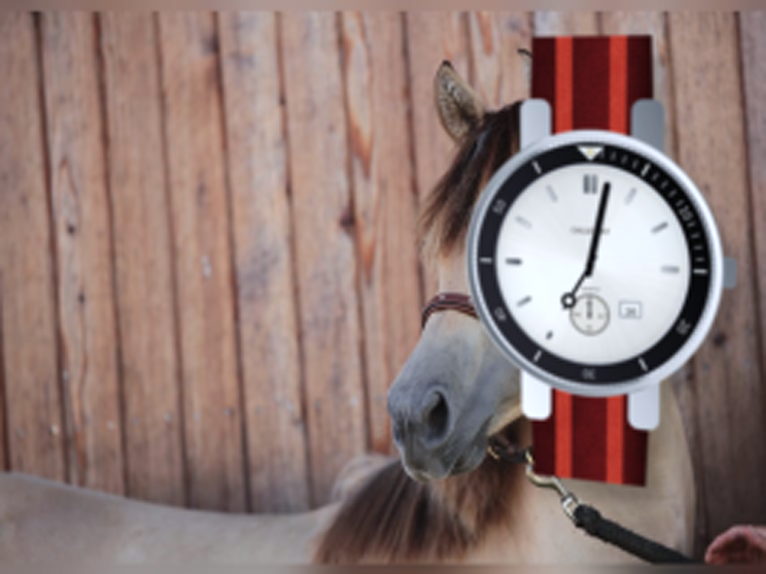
h=7 m=2
